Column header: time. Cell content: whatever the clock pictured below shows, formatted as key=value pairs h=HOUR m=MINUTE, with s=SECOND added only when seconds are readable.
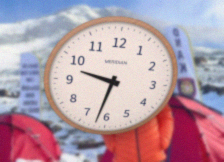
h=9 m=32
